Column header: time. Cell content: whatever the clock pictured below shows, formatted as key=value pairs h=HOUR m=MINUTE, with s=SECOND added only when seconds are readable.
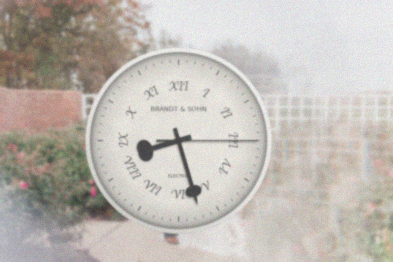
h=8 m=27 s=15
